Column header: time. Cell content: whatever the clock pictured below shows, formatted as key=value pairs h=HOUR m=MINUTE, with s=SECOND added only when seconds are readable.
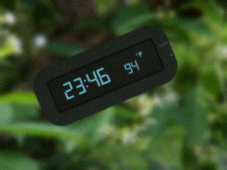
h=23 m=46
